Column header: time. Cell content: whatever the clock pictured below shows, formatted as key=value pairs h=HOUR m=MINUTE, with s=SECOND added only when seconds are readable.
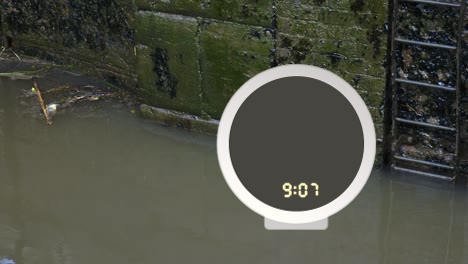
h=9 m=7
